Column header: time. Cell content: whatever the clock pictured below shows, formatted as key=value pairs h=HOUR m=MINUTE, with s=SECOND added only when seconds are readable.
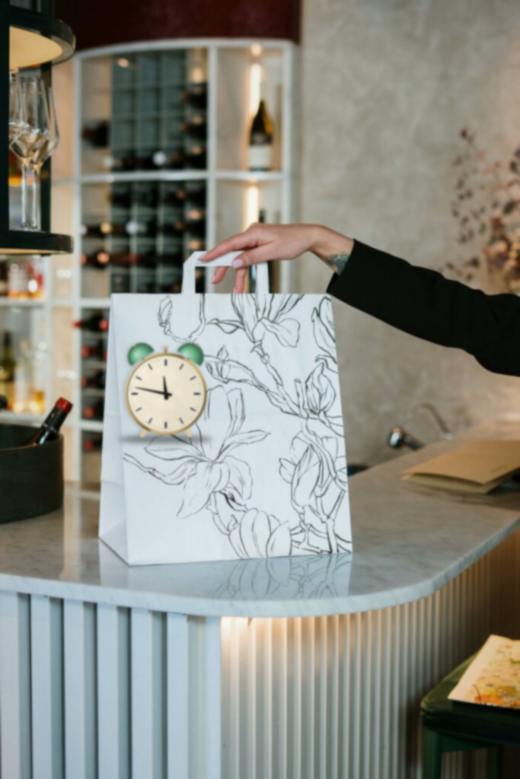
h=11 m=47
